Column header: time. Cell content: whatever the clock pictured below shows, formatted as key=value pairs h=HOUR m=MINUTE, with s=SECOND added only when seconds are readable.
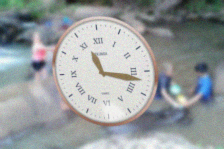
h=11 m=17
